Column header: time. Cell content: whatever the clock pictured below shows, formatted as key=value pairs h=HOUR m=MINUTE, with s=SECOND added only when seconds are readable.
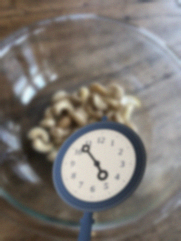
h=4 m=53
